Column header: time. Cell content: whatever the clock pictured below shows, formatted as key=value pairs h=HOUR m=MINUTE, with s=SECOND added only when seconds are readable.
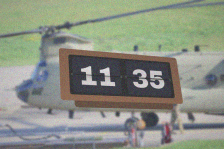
h=11 m=35
